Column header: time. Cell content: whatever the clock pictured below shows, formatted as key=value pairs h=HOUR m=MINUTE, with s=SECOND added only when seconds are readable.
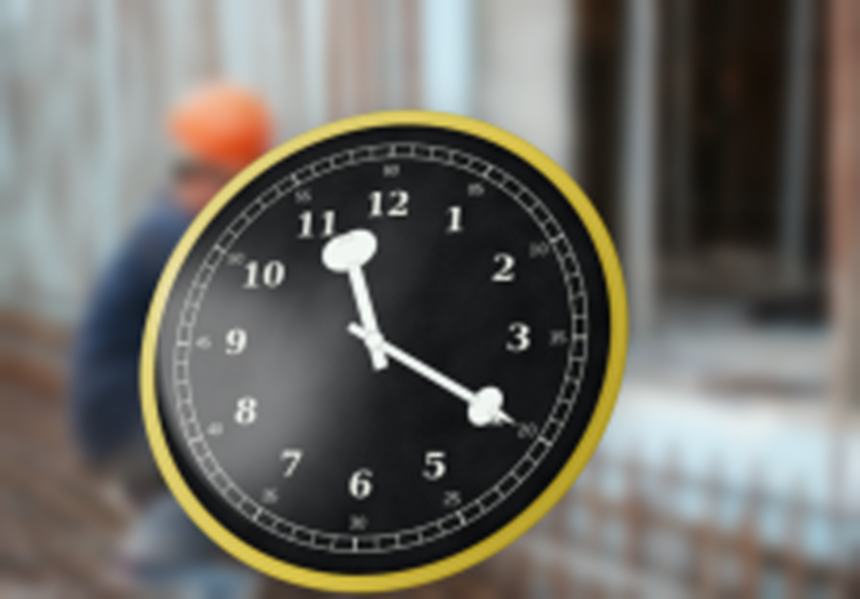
h=11 m=20
